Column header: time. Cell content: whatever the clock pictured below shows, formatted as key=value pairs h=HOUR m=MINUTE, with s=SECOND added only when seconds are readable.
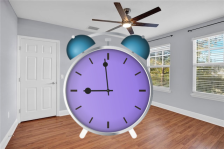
h=8 m=59
